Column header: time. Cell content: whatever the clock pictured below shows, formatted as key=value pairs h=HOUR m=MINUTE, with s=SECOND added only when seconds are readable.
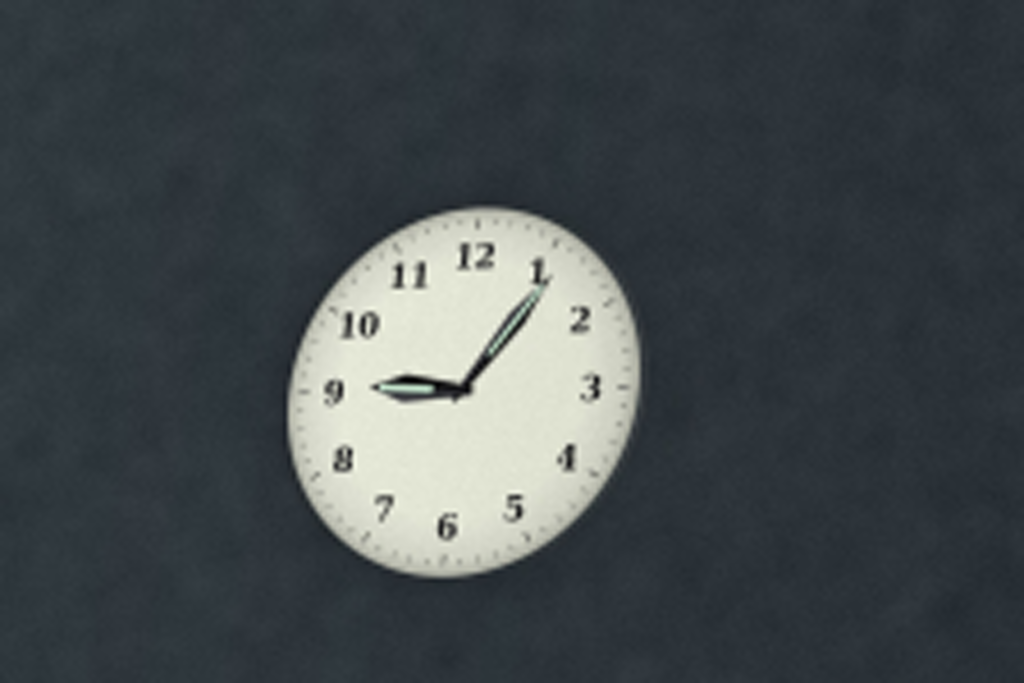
h=9 m=6
